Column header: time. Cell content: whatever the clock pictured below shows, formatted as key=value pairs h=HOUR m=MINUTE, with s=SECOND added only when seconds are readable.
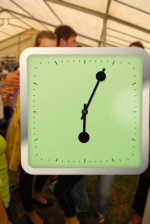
h=6 m=4
